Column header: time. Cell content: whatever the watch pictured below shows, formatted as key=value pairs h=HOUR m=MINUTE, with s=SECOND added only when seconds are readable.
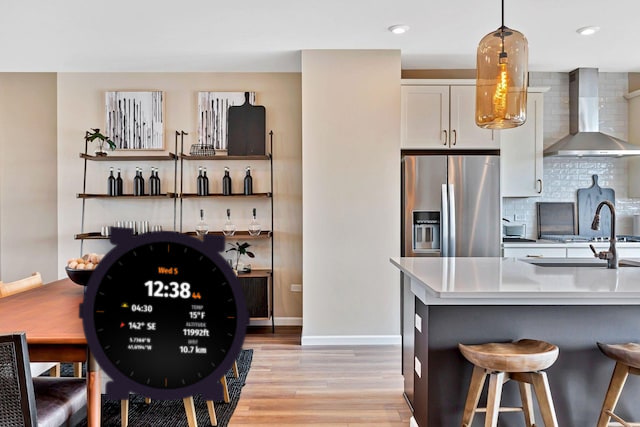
h=12 m=38 s=44
